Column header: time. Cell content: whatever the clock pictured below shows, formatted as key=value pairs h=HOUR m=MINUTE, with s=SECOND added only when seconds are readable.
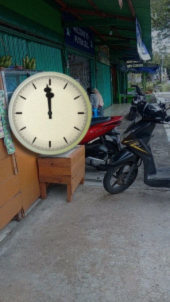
h=11 m=59
